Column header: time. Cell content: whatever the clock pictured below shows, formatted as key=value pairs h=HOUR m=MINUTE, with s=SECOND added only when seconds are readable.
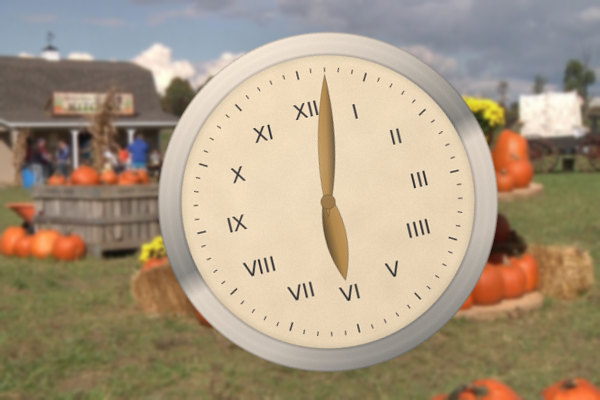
h=6 m=2
